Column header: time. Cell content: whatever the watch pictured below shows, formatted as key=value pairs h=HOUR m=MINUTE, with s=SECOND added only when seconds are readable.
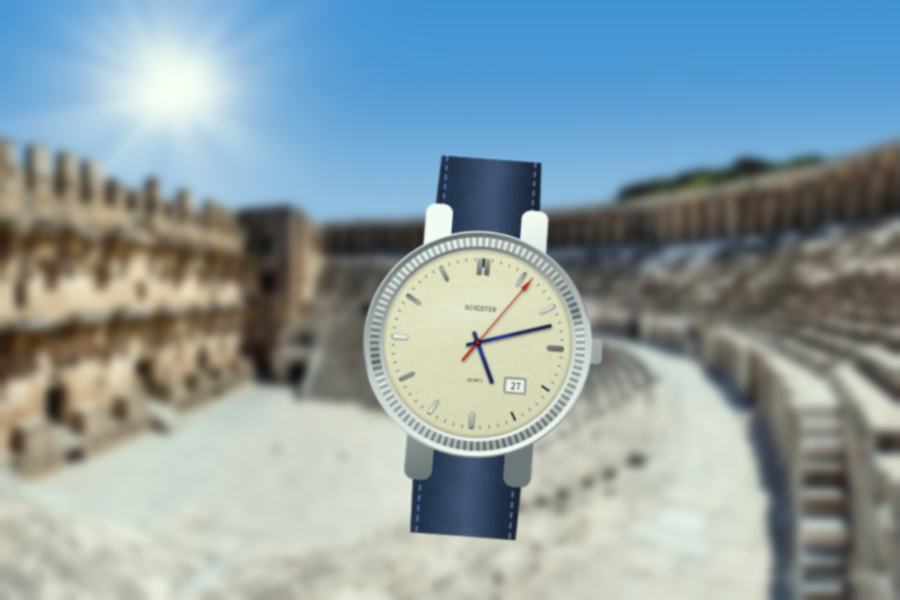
h=5 m=12 s=6
